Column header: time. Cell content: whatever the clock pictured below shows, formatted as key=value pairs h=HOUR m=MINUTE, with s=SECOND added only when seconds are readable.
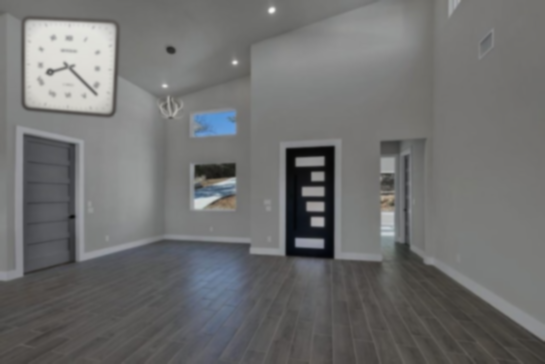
h=8 m=22
